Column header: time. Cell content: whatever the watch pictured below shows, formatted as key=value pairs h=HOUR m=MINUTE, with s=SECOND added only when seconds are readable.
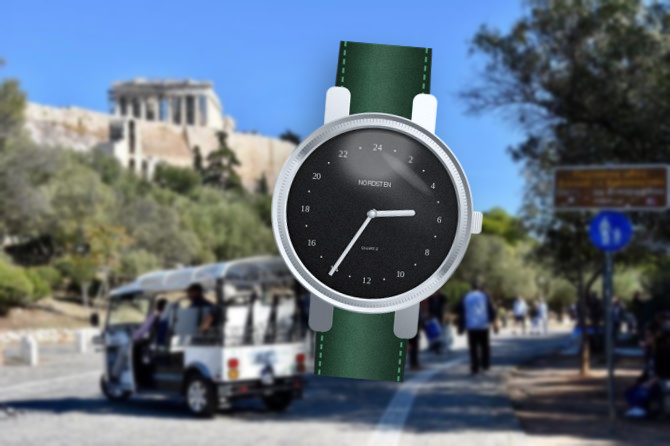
h=5 m=35
